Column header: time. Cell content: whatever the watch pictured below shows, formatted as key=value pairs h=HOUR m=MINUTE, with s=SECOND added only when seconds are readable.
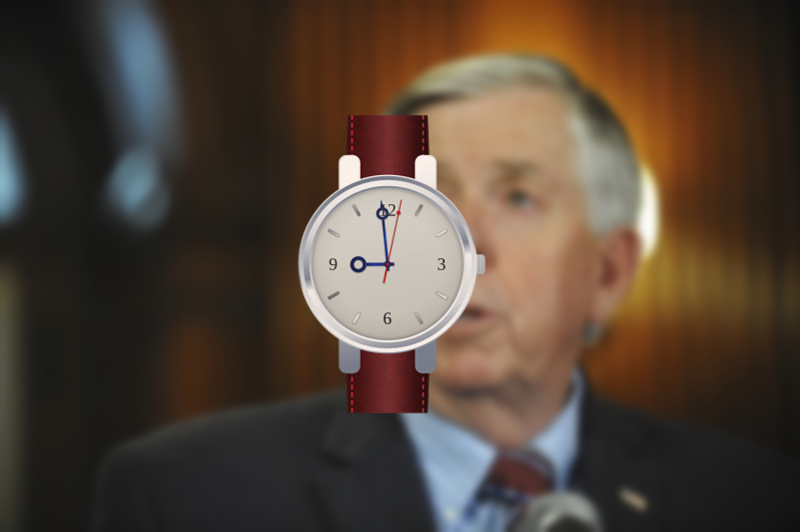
h=8 m=59 s=2
